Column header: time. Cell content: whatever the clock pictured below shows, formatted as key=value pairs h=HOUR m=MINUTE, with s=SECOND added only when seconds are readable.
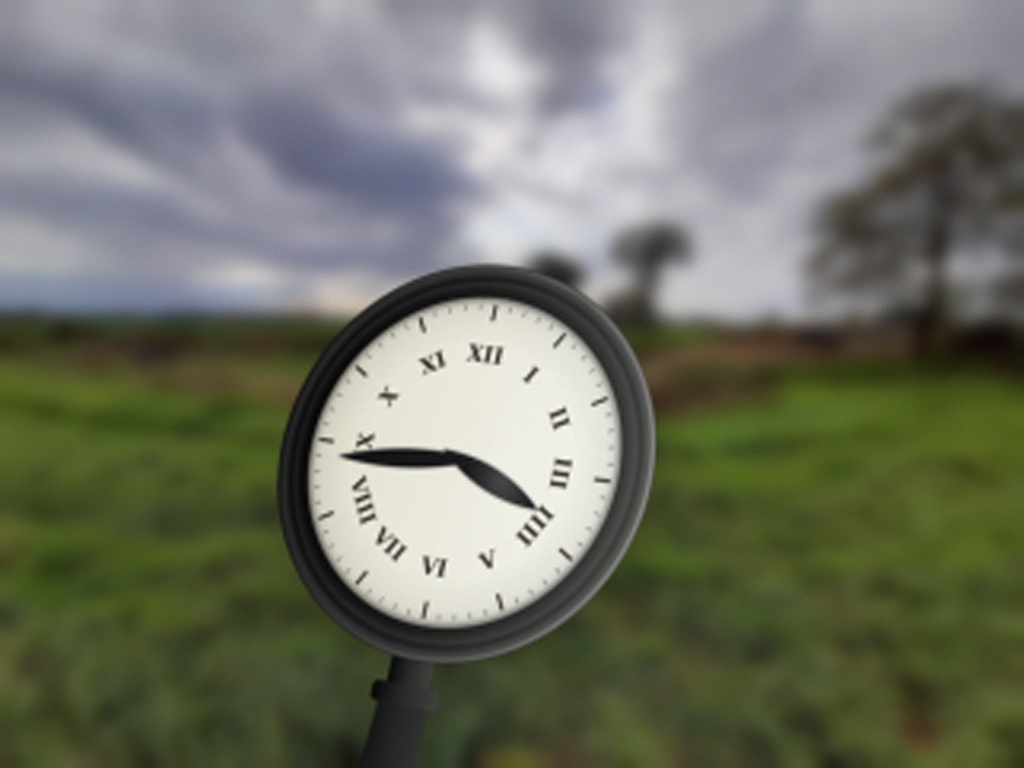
h=3 m=44
